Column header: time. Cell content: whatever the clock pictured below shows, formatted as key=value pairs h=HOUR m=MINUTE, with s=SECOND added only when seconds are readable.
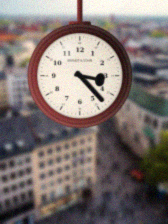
h=3 m=23
